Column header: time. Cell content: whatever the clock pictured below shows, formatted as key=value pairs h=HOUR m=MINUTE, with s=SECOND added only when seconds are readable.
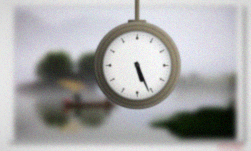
h=5 m=26
